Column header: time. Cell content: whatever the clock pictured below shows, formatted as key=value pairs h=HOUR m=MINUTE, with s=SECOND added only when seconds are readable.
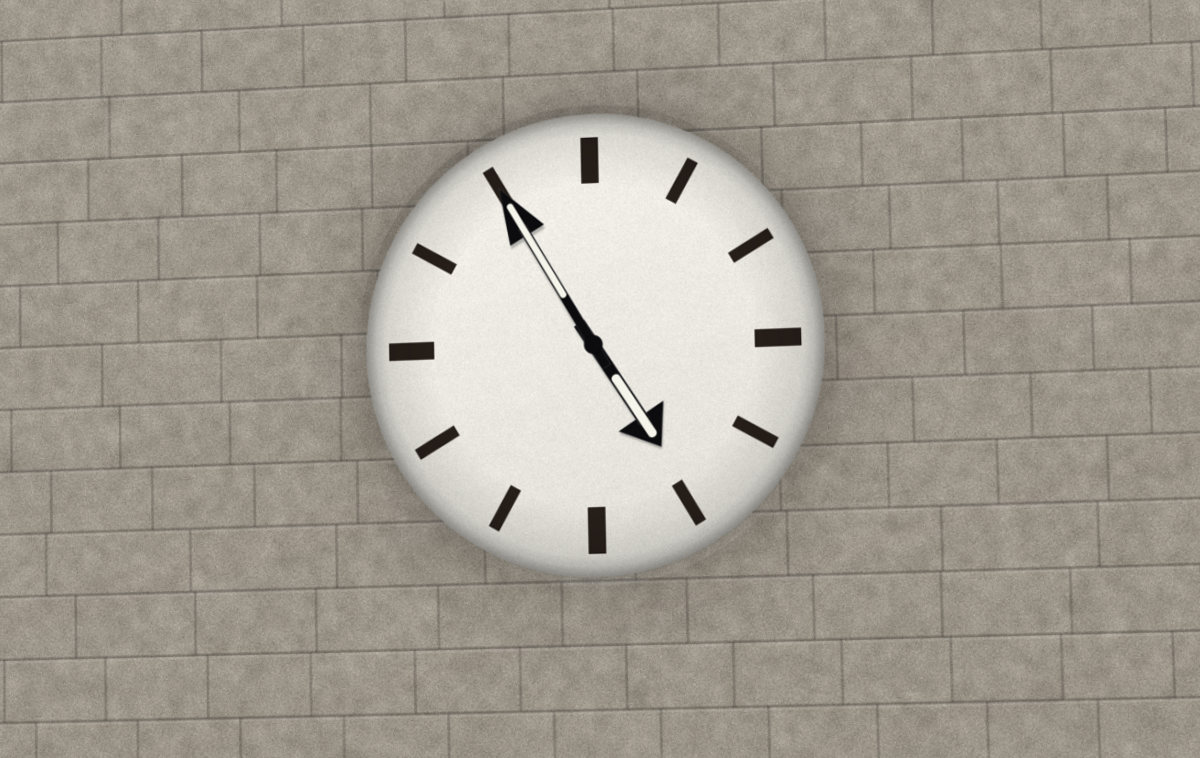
h=4 m=55
